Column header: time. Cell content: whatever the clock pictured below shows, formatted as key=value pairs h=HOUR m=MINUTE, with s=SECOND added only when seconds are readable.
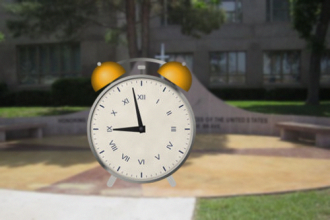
h=8 m=58
